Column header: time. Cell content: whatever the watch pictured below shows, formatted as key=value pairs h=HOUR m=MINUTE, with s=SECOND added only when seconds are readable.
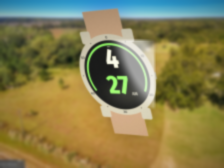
h=4 m=27
